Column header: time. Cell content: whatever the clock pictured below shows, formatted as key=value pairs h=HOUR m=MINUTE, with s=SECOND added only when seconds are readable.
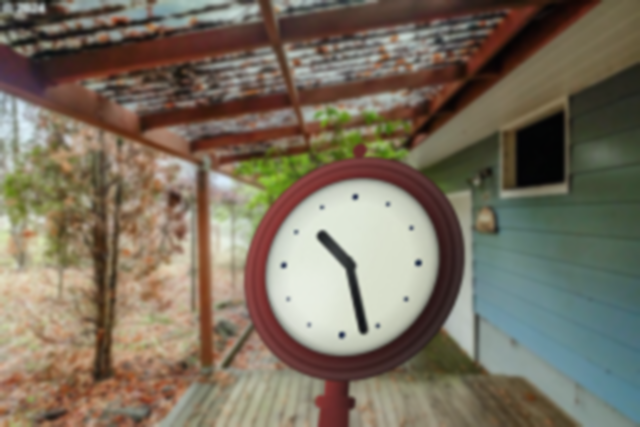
h=10 m=27
